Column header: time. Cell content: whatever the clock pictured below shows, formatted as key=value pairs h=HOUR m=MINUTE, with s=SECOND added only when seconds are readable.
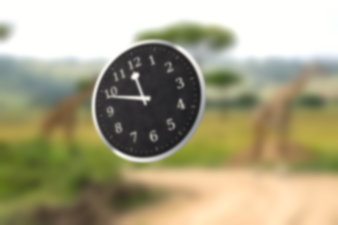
h=11 m=49
